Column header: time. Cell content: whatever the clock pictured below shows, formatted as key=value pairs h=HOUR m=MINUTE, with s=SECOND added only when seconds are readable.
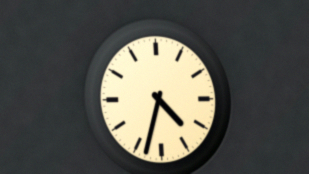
h=4 m=33
